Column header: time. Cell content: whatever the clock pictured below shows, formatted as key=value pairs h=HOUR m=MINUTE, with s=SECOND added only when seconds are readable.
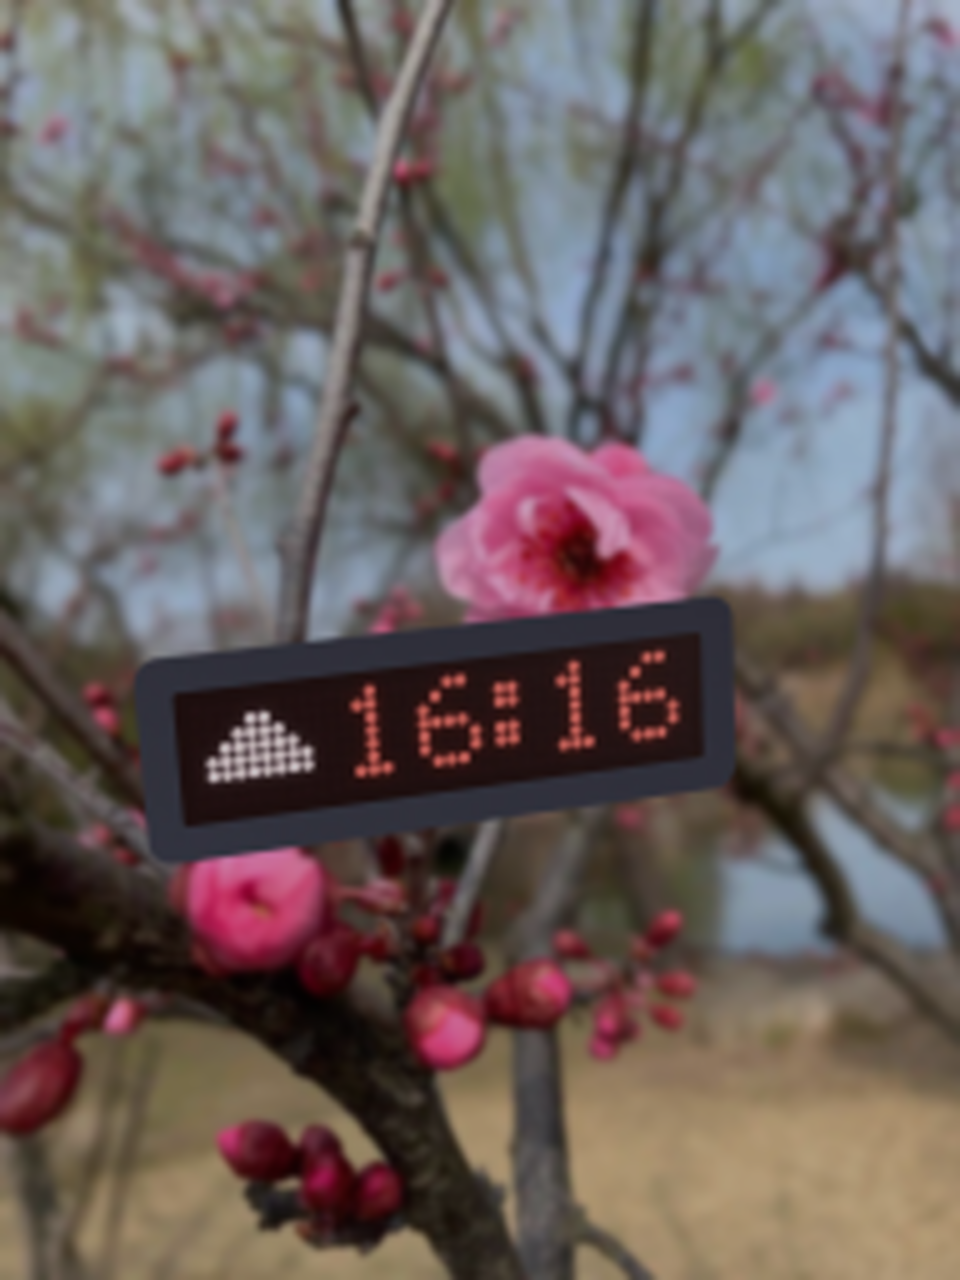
h=16 m=16
